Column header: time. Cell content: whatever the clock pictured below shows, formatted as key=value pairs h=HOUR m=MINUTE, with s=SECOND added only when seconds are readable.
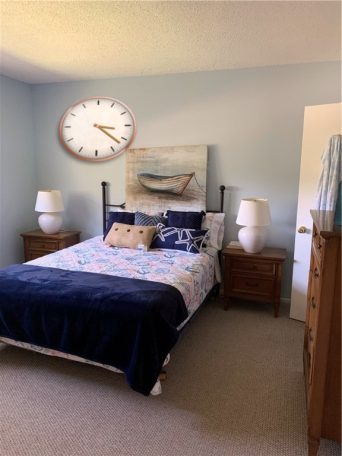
h=3 m=22
